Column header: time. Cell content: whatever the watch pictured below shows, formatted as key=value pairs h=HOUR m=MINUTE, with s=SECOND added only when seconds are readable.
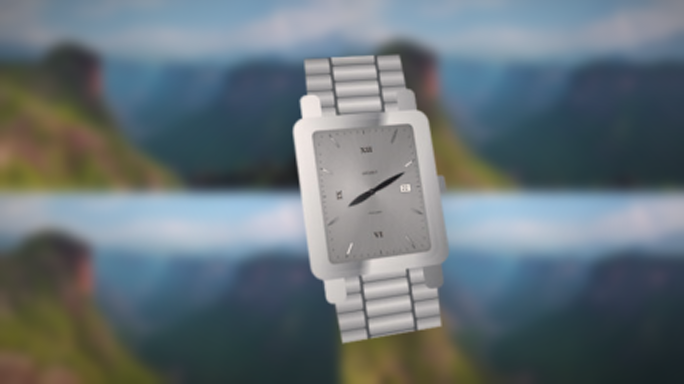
h=8 m=11
